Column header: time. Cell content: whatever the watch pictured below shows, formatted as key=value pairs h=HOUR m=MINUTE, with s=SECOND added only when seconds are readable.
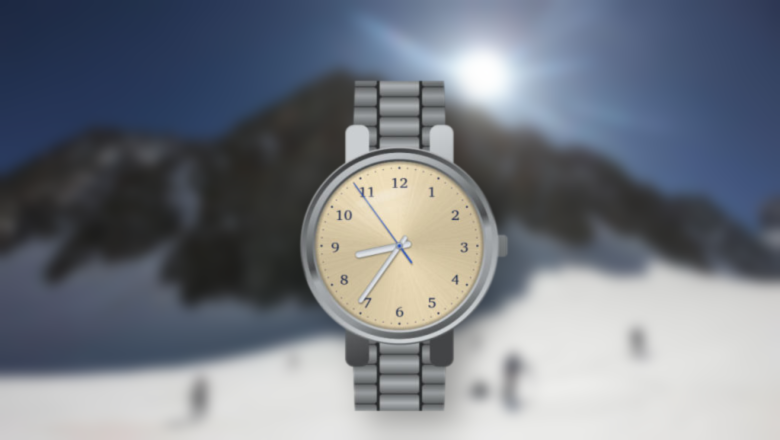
h=8 m=35 s=54
